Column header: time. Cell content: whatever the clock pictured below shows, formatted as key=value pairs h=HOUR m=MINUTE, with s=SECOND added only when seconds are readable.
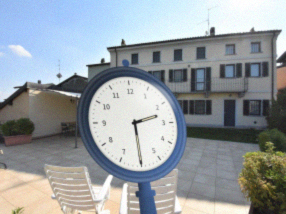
h=2 m=30
